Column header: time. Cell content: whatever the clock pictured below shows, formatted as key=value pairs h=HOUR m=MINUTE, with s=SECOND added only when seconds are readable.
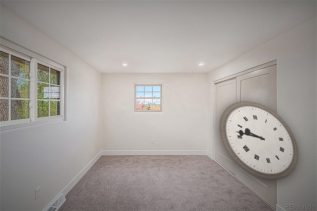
h=9 m=47
